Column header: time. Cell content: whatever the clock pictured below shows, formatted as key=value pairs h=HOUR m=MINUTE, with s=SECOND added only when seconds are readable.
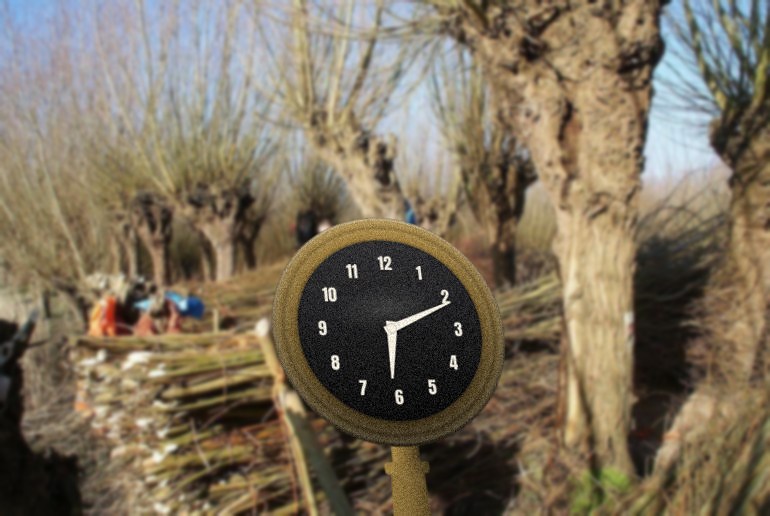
h=6 m=11
